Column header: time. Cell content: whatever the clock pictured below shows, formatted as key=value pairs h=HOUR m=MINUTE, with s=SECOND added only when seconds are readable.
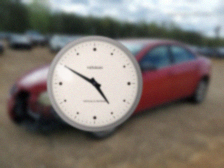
h=4 m=50
